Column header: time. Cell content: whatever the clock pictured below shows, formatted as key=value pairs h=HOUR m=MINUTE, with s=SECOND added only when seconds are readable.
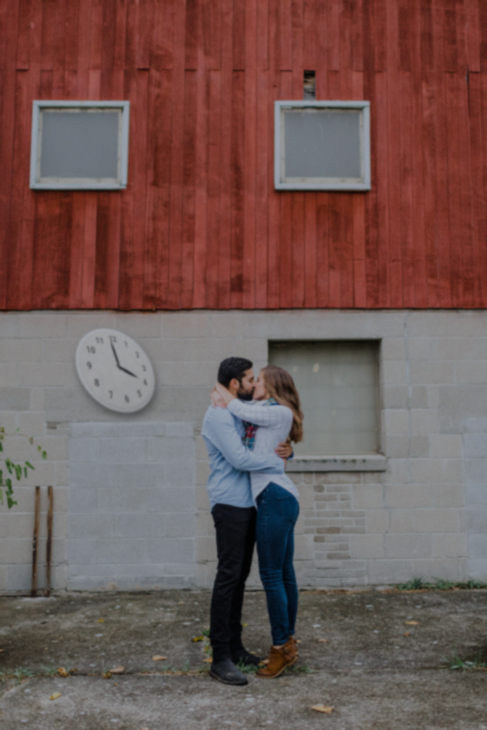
h=3 m=59
